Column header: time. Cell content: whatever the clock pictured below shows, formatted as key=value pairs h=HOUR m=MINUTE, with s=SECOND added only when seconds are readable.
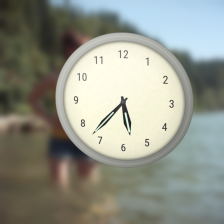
h=5 m=37
